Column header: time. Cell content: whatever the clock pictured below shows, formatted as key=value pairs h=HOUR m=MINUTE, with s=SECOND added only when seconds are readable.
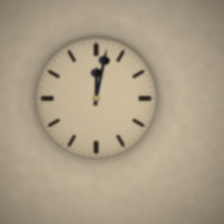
h=12 m=2
